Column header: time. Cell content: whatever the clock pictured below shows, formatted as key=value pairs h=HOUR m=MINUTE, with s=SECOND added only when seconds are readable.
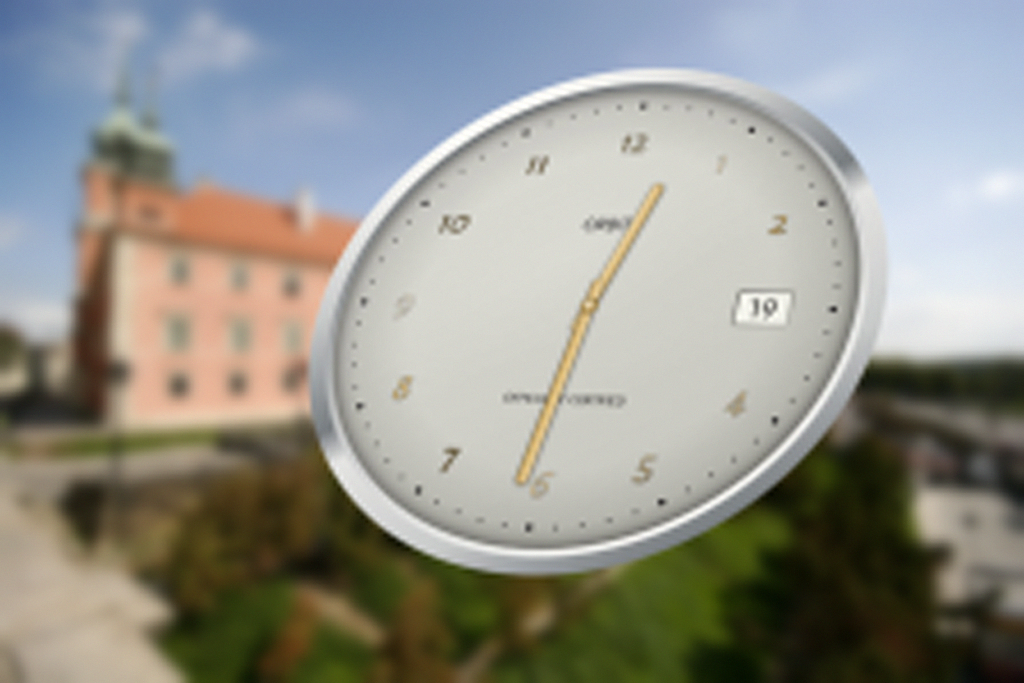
h=12 m=31
